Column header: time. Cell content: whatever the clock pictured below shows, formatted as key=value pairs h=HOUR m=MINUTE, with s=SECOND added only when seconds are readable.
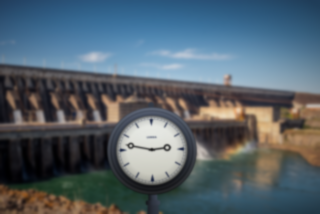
h=2 m=47
